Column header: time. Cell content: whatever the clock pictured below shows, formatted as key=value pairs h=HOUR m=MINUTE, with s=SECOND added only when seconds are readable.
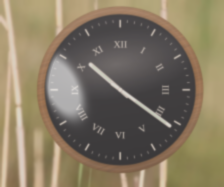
h=10 m=21
